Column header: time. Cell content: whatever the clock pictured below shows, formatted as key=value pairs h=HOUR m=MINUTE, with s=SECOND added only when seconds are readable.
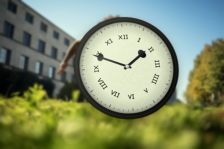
h=1 m=49
